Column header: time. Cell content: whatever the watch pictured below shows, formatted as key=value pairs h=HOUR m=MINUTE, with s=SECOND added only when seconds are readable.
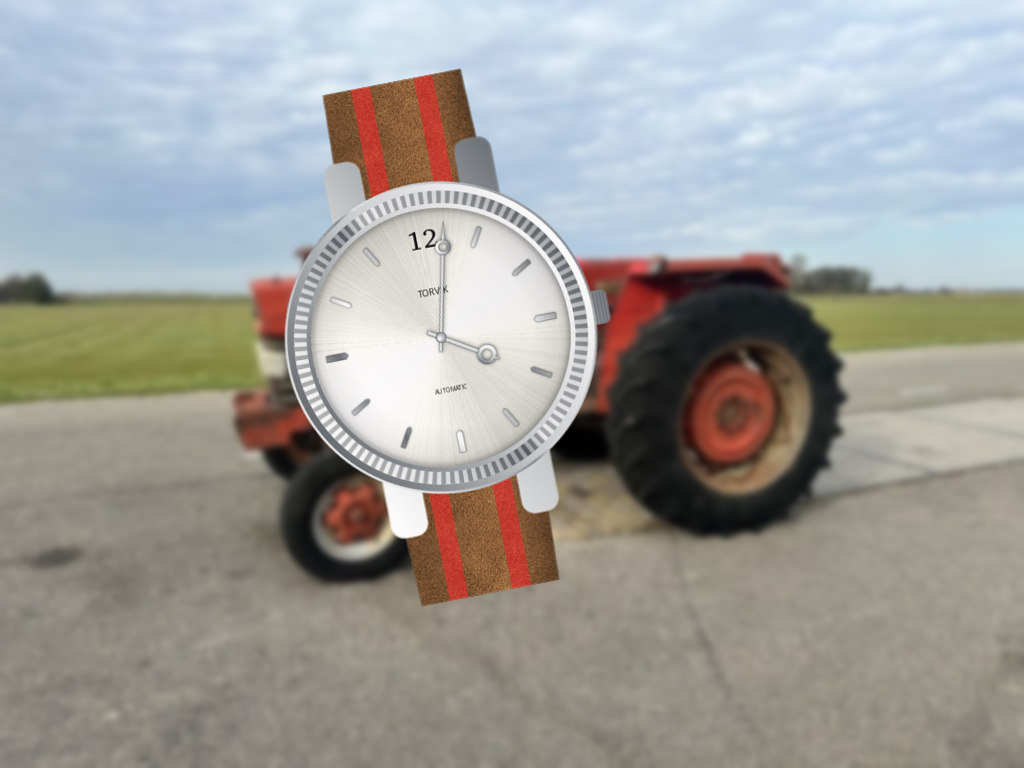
h=4 m=2
